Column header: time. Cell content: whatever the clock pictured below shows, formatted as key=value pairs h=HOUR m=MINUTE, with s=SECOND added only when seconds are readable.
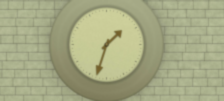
h=1 m=33
